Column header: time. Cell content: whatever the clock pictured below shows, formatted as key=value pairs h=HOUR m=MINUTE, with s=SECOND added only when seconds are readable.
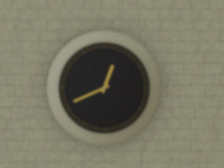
h=12 m=41
